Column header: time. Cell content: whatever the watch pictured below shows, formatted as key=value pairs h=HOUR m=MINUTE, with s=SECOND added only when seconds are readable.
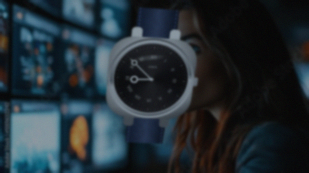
h=8 m=52
